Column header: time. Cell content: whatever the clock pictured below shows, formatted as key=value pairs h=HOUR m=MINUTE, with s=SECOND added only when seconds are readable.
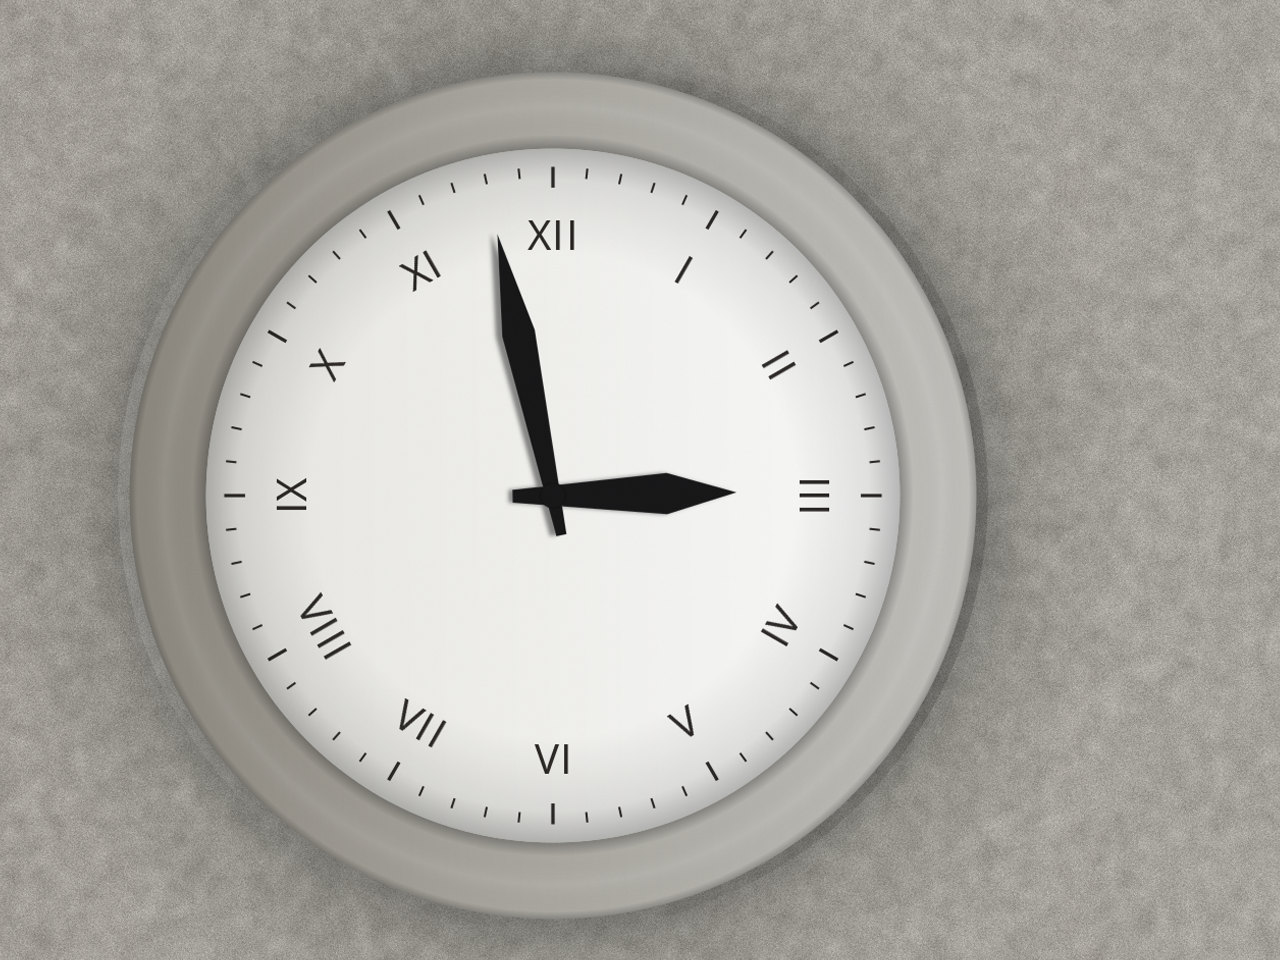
h=2 m=58
